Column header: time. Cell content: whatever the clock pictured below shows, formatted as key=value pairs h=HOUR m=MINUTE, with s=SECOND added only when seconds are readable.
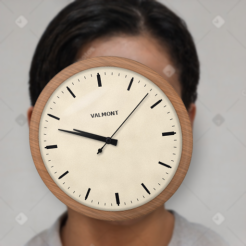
h=9 m=48 s=8
